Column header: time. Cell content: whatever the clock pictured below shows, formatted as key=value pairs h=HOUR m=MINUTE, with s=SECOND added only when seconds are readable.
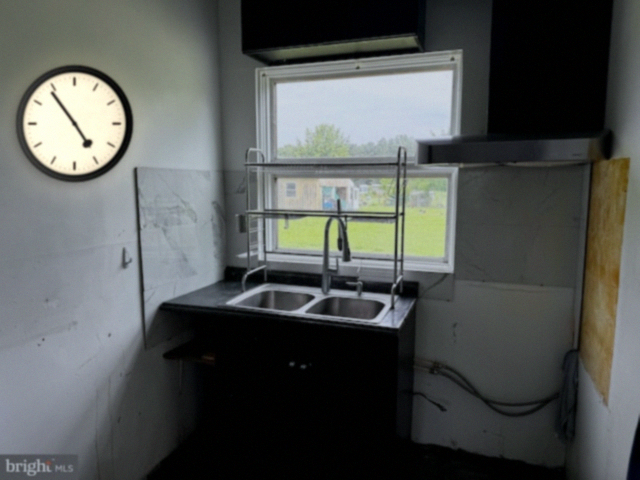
h=4 m=54
